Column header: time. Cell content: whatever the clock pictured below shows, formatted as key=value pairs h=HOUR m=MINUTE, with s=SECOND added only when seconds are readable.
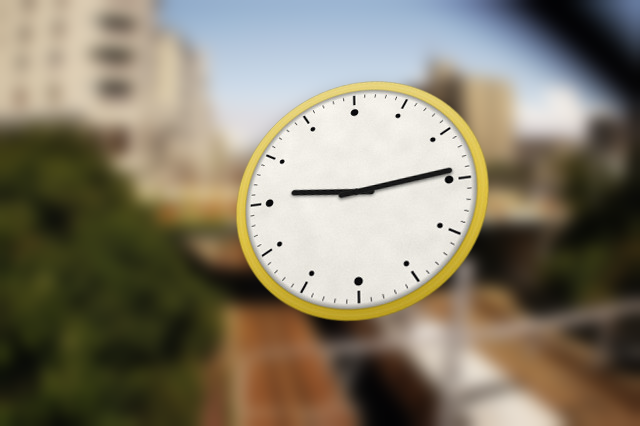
h=9 m=14
